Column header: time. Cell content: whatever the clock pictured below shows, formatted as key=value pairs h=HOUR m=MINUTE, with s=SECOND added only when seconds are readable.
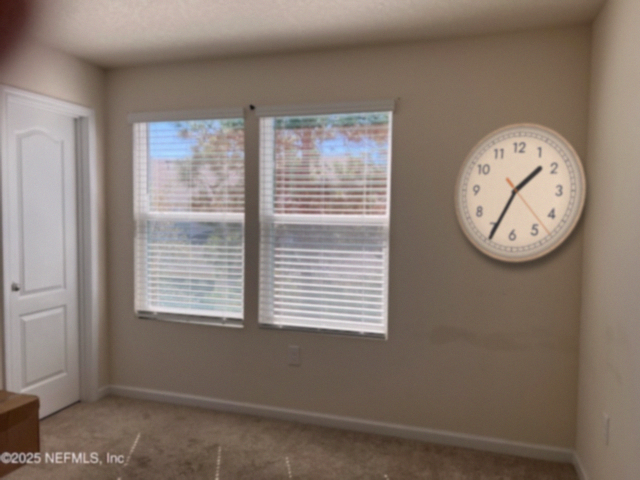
h=1 m=34 s=23
